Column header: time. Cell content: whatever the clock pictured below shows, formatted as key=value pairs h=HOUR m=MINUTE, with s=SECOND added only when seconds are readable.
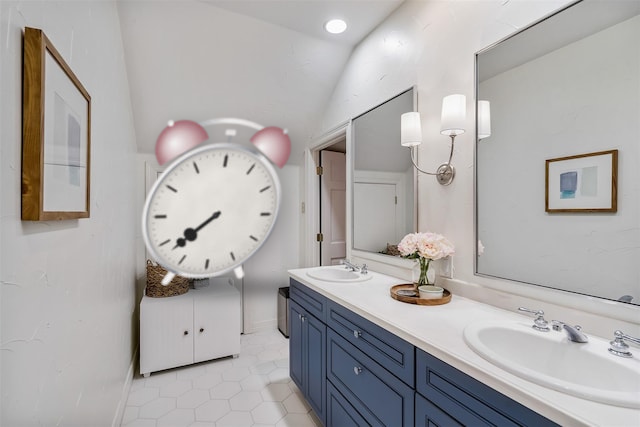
h=7 m=38
